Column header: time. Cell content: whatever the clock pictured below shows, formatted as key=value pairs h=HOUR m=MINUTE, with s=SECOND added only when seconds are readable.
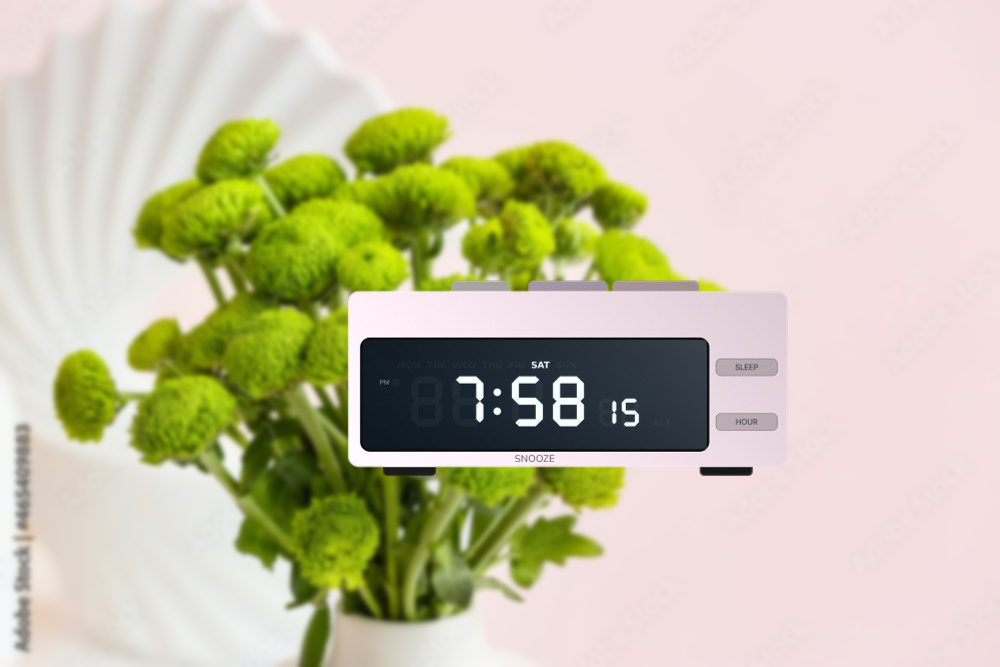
h=7 m=58 s=15
